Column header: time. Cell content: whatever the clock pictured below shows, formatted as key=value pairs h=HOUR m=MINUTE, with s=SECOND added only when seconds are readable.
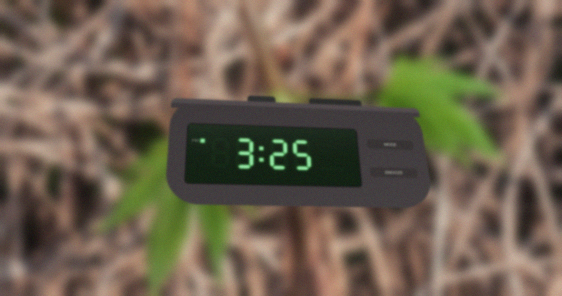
h=3 m=25
